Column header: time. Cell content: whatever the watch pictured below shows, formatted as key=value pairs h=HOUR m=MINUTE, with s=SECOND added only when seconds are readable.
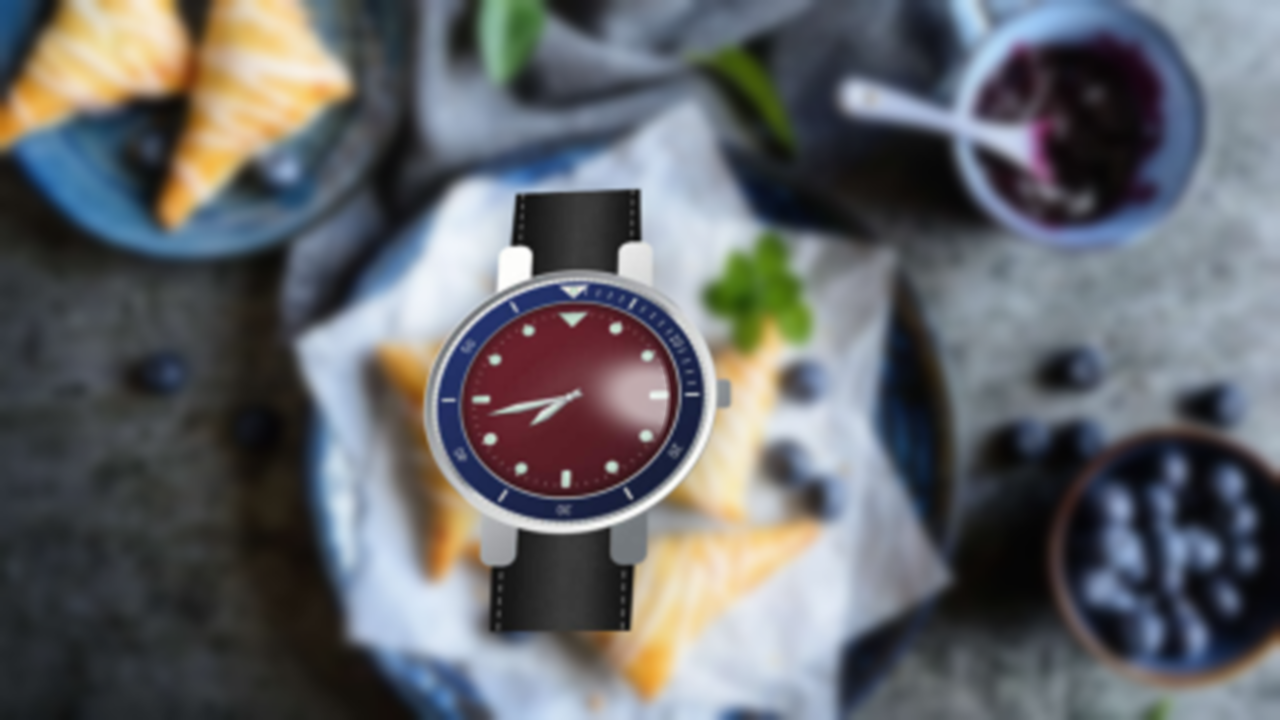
h=7 m=43
